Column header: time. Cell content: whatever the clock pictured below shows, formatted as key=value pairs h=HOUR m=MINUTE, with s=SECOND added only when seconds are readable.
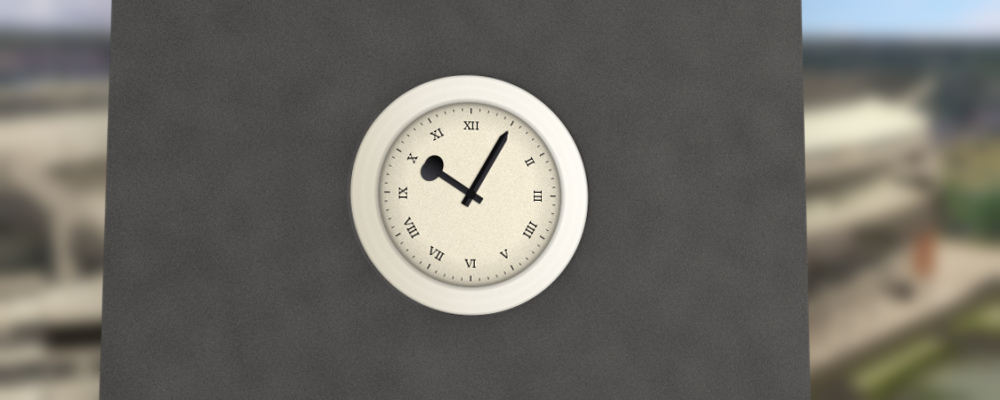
h=10 m=5
